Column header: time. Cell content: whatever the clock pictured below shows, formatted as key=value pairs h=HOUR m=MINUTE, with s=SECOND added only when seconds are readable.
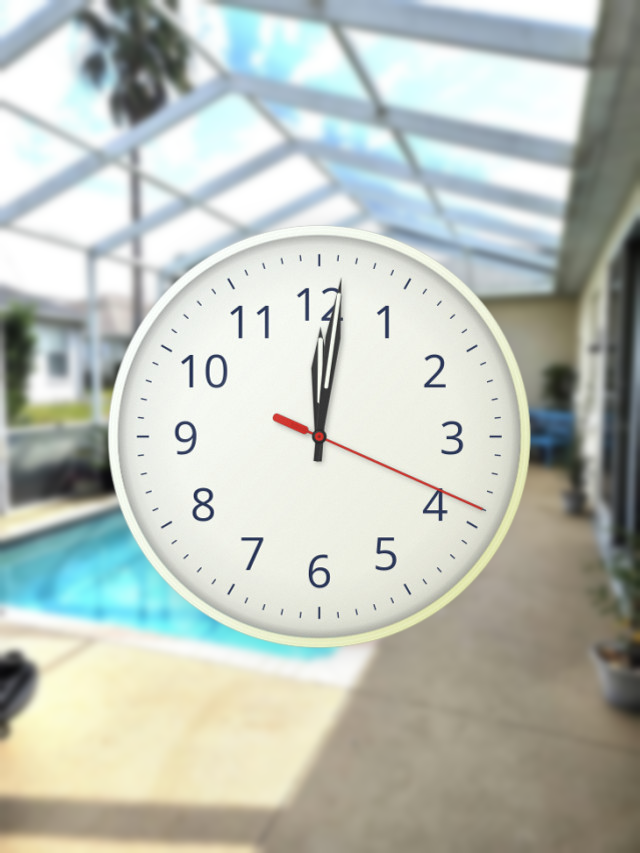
h=12 m=1 s=19
